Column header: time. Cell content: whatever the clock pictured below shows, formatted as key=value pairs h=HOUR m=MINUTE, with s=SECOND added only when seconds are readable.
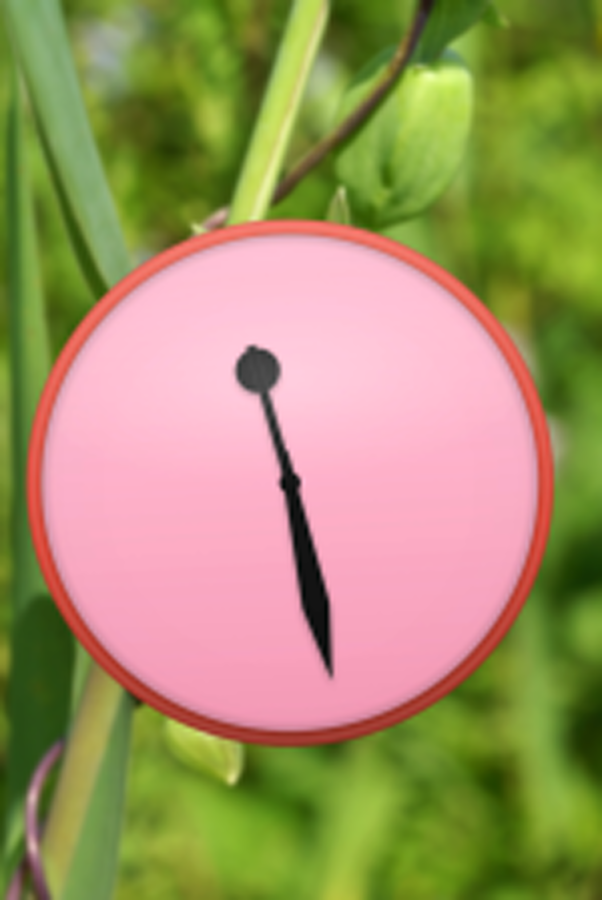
h=11 m=28
